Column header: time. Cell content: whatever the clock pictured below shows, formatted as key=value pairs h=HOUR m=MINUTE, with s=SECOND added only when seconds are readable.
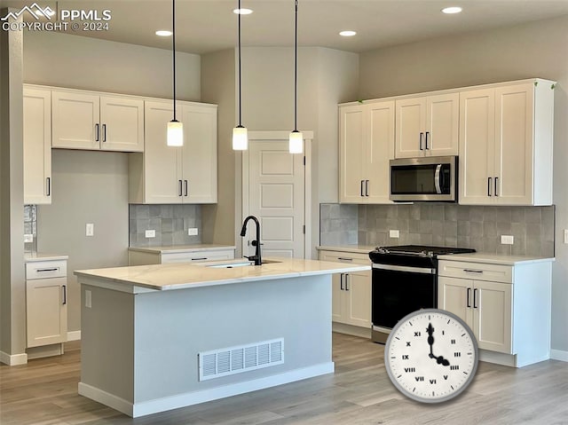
h=4 m=0
